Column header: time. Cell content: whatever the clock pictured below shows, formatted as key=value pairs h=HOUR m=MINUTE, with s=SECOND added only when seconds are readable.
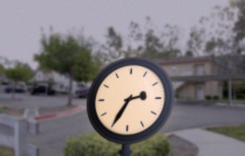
h=2 m=35
